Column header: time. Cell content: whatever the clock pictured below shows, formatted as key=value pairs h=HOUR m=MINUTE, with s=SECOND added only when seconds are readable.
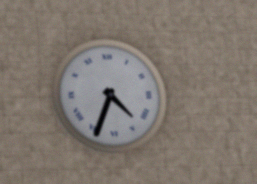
h=4 m=34
